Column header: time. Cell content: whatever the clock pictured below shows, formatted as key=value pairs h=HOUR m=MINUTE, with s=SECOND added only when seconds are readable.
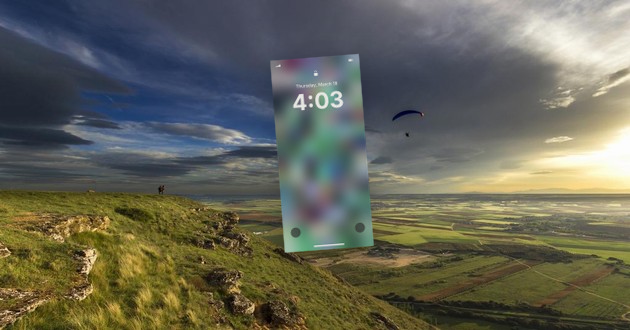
h=4 m=3
